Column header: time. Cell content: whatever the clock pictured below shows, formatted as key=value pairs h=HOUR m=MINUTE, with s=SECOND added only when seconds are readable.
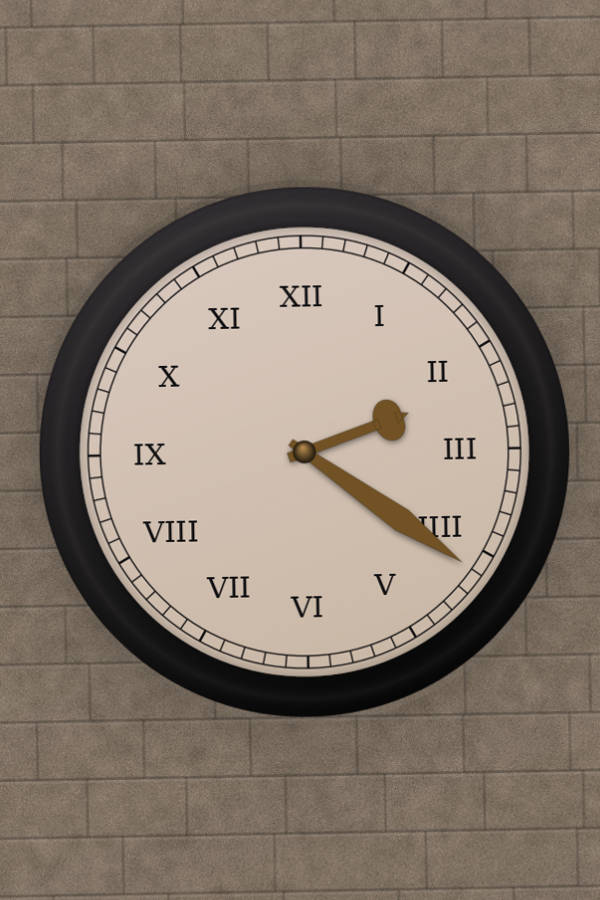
h=2 m=21
